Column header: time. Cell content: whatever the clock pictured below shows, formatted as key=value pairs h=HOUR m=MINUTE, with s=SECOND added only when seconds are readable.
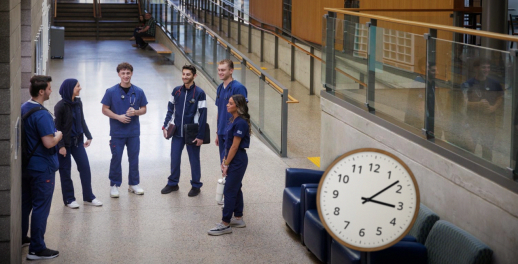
h=3 m=8
